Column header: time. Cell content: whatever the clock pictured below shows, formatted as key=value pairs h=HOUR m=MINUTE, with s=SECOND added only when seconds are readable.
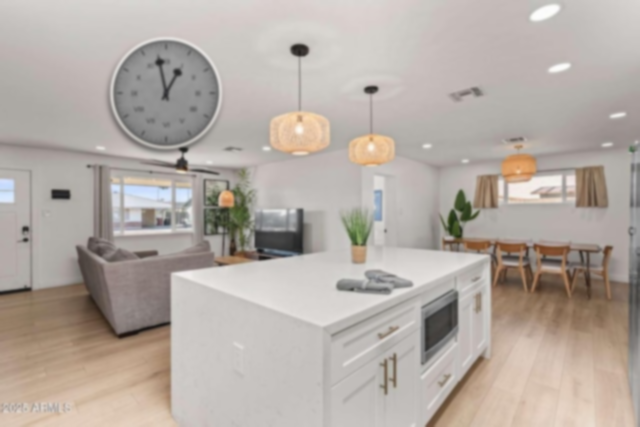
h=12 m=58
